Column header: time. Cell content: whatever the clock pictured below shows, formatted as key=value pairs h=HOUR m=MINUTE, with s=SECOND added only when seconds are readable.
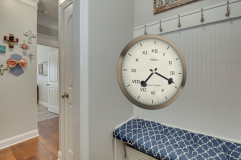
h=7 m=19
